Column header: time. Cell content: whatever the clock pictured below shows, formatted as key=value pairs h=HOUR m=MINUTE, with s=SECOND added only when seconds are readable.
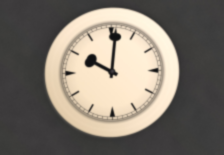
h=10 m=1
